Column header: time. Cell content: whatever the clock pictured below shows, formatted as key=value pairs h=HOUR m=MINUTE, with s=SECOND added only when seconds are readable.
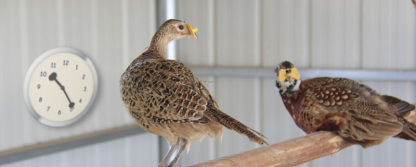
h=10 m=24
